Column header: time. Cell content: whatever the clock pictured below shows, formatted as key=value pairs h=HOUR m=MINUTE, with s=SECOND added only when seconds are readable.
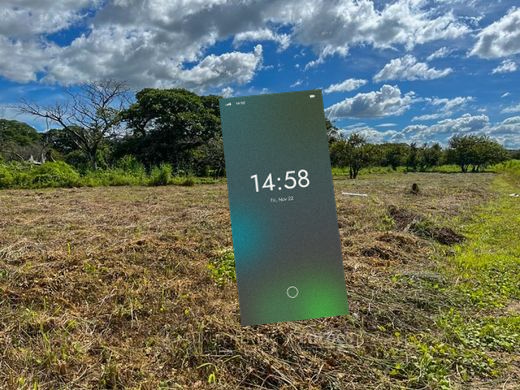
h=14 m=58
